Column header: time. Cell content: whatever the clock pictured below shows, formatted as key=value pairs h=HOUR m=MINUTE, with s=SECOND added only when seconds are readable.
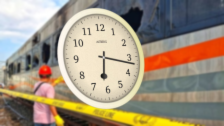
h=6 m=17
